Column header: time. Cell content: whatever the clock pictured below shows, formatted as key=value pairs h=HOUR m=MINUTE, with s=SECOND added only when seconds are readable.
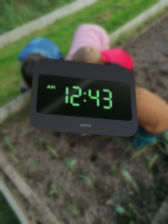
h=12 m=43
